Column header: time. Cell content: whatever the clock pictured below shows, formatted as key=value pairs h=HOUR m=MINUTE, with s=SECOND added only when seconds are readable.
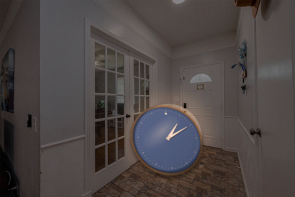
h=1 m=10
